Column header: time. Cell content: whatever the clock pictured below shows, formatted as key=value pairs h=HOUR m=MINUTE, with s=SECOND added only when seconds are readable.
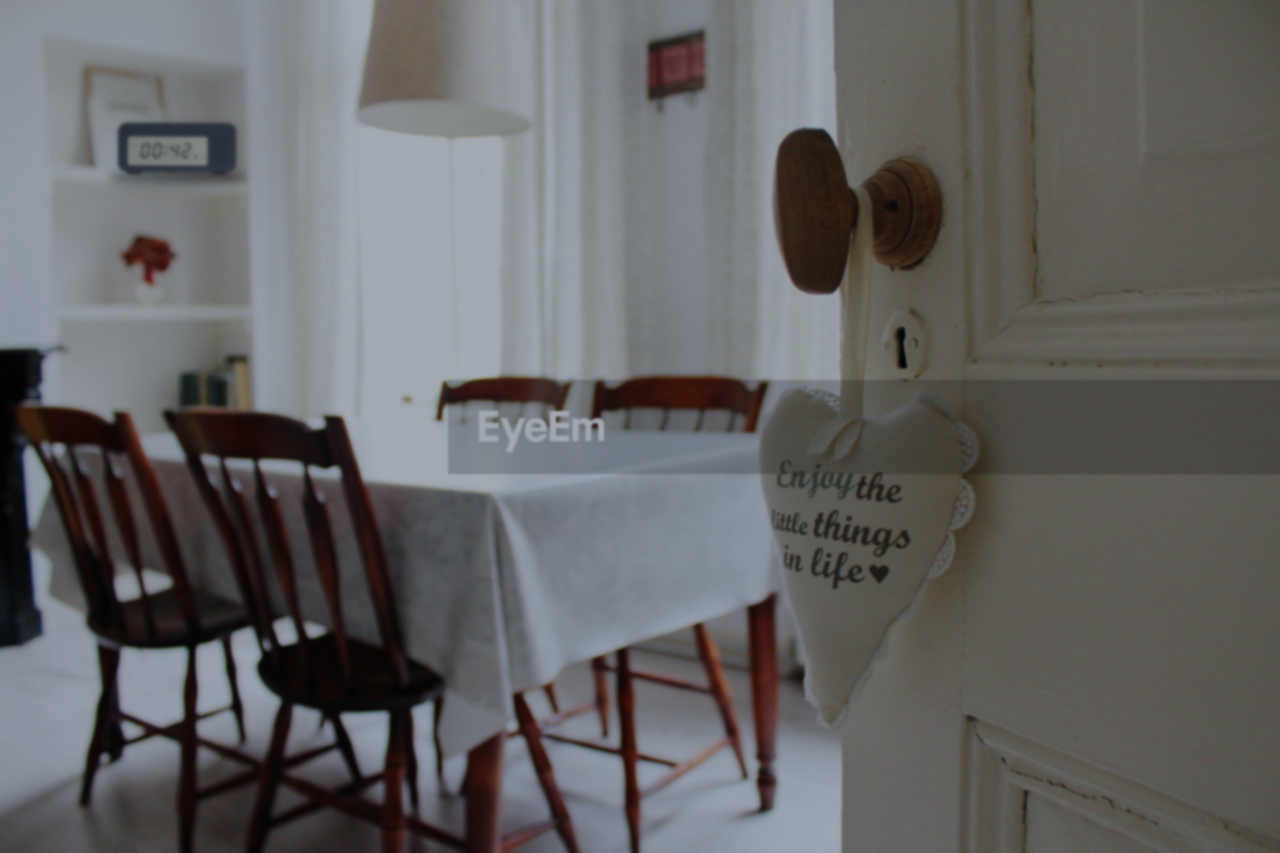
h=0 m=42
